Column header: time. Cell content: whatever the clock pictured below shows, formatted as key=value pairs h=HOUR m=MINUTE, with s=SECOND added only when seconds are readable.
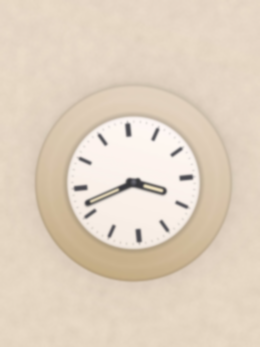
h=3 m=42
